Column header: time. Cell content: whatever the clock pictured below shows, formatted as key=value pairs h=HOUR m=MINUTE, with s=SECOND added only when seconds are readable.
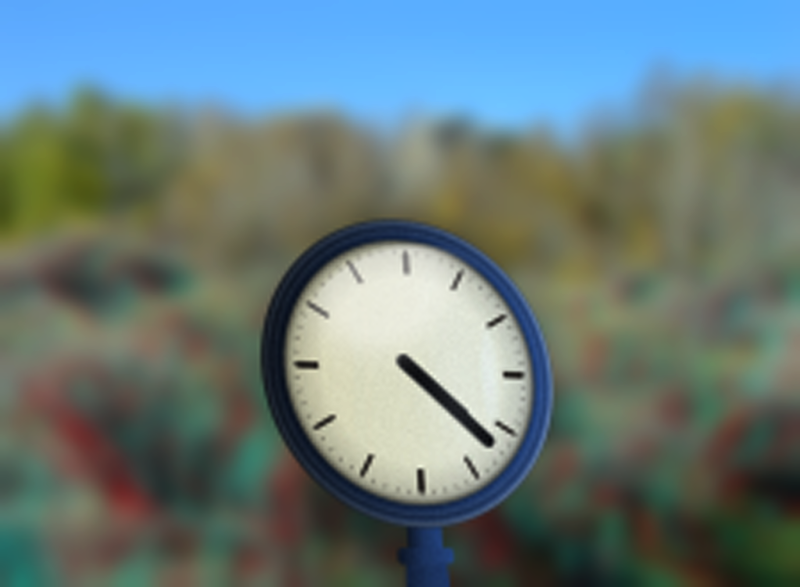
h=4 m=22
